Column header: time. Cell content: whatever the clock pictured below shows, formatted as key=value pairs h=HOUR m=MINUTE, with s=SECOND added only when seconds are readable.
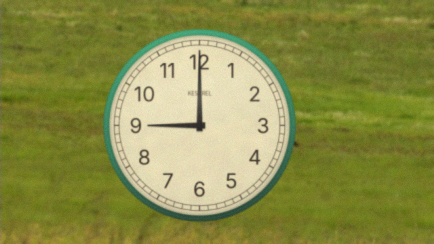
h=9 m=0
